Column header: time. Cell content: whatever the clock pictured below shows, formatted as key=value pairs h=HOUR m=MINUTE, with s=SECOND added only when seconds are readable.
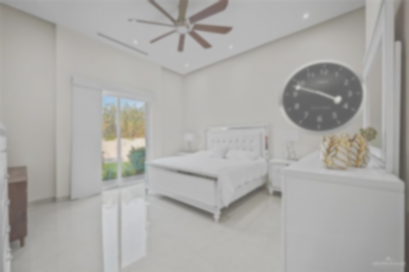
h=3 m=48
